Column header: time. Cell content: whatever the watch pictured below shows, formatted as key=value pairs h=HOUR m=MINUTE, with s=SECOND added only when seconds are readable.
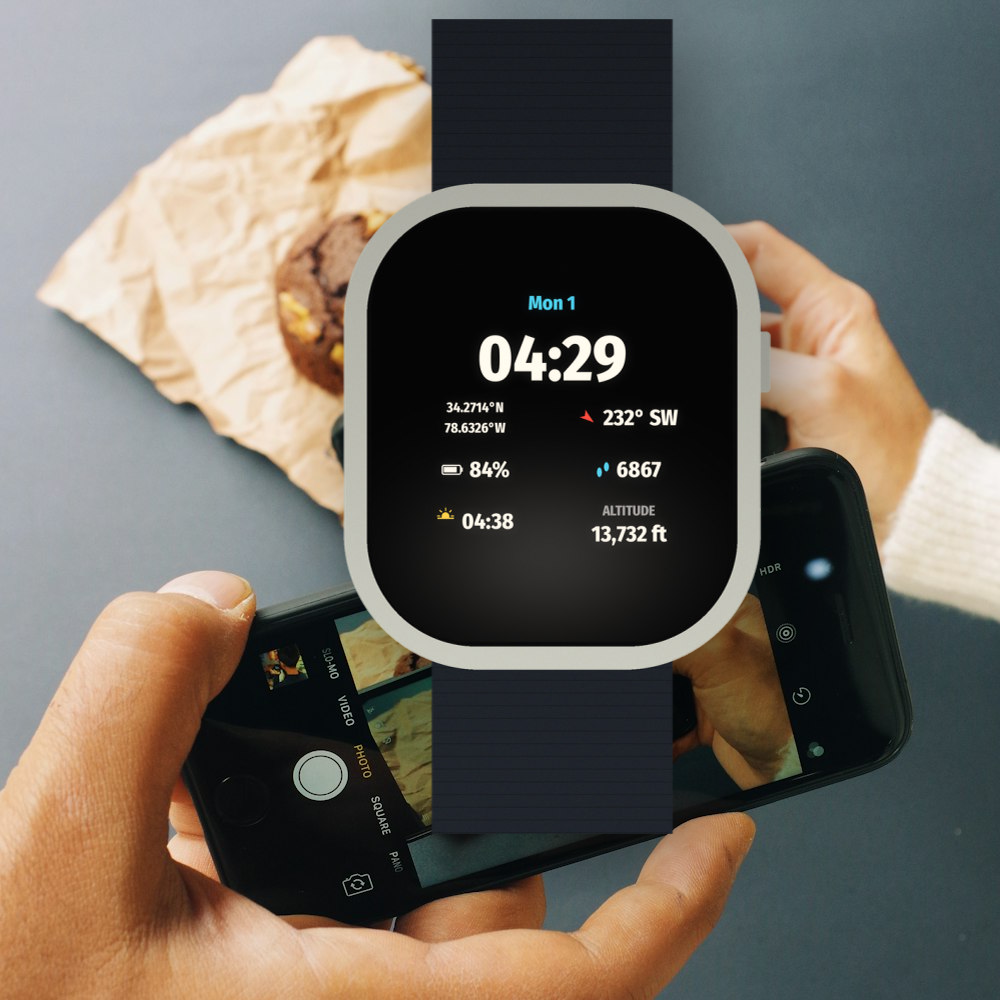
h=4 m=29
